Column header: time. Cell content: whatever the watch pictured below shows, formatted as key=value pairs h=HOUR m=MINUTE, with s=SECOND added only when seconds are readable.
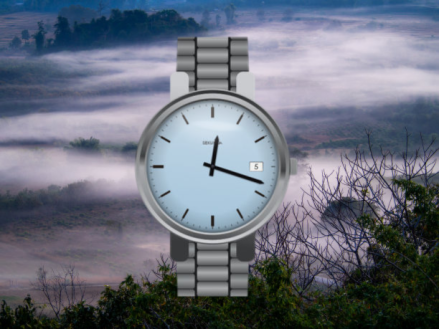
h=12 m=18
